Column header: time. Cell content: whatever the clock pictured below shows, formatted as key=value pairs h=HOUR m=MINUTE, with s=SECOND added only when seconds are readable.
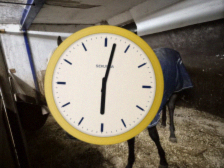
h=6 m=2
